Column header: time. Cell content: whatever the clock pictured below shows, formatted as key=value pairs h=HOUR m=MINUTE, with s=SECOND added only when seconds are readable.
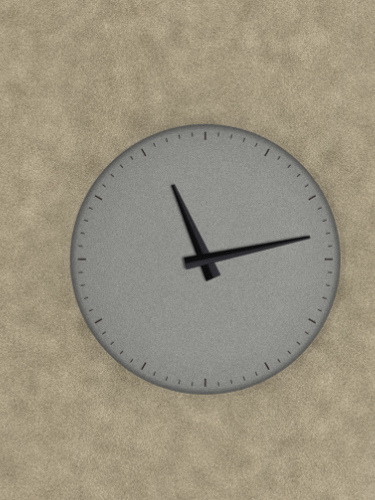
h=11 m=13
